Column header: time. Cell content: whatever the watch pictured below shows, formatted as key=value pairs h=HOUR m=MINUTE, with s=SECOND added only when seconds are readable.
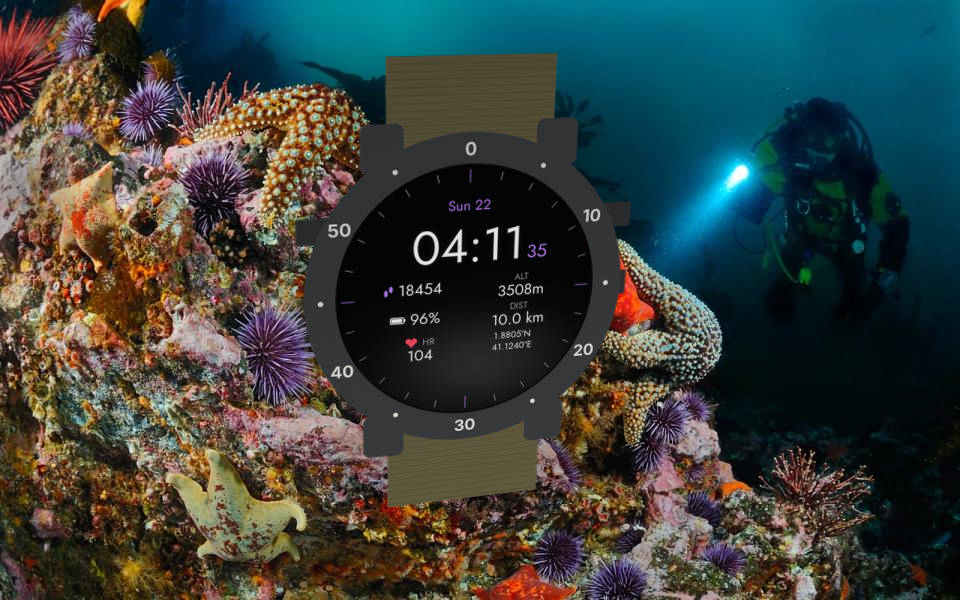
h=4 m=11 s=35
